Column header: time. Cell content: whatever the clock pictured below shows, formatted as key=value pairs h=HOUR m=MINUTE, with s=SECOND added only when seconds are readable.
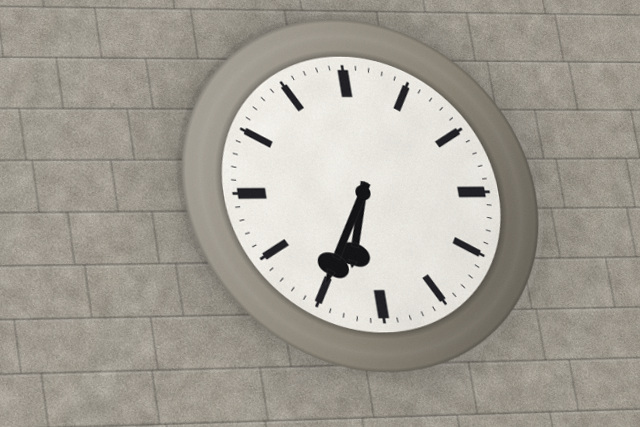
h=6 m=35
